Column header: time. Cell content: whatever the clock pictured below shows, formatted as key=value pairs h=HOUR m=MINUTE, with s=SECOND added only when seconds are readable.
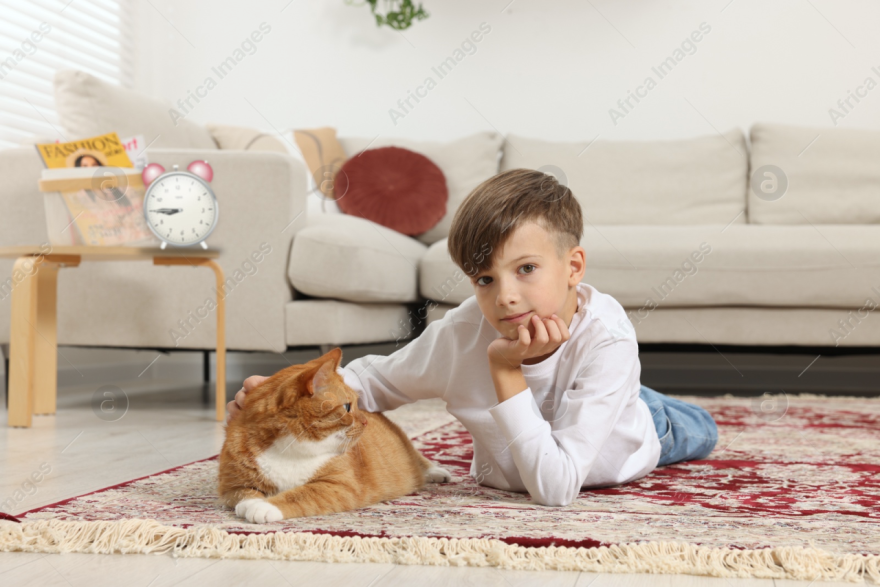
h=8 m=45
